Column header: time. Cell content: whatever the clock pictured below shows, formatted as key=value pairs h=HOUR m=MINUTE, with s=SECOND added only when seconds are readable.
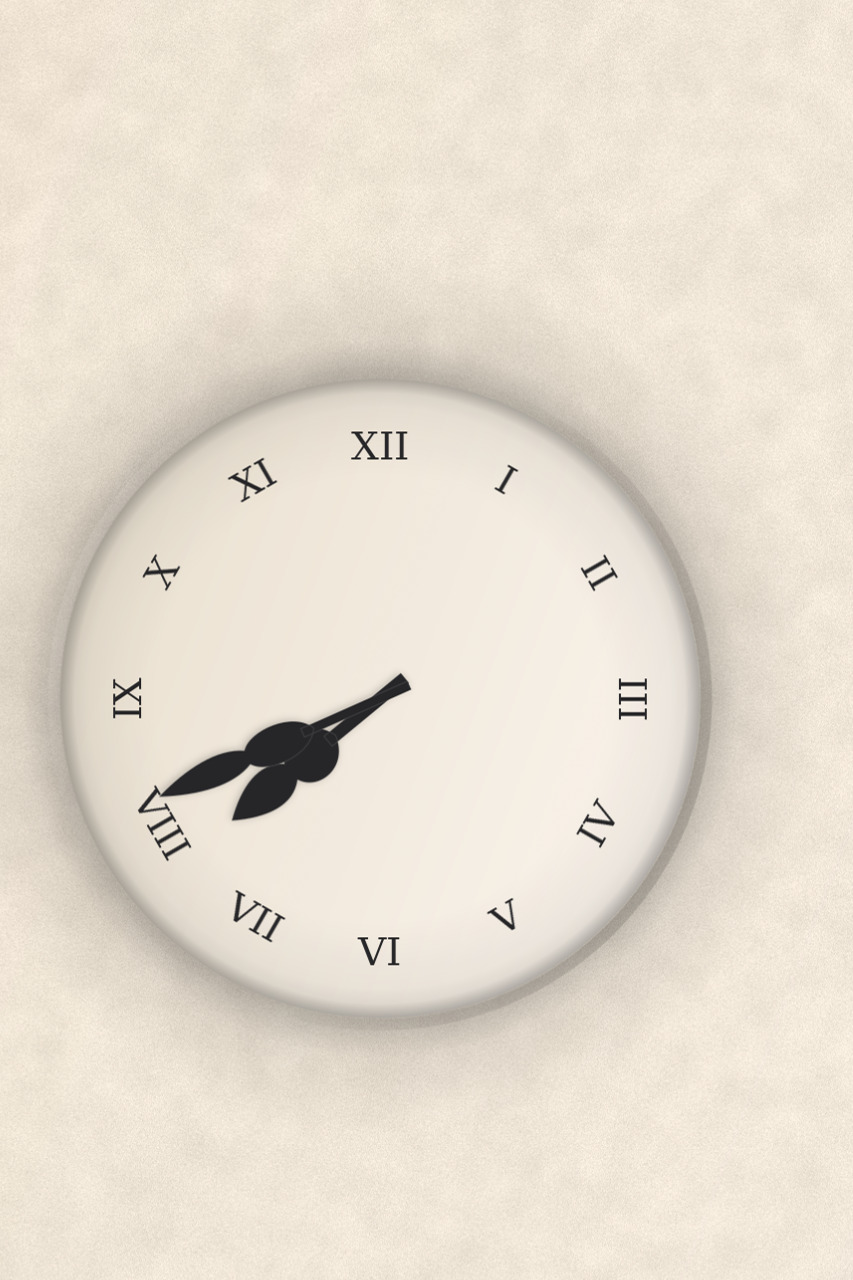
h=7 m=41
